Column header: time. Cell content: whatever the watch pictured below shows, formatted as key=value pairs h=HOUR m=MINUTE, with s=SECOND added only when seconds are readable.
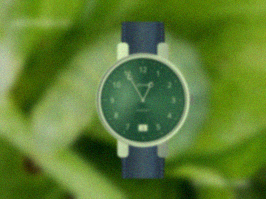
h=12 m=55
